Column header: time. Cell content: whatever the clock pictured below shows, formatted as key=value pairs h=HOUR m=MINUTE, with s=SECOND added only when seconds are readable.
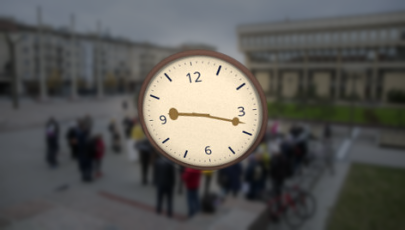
h=9 m=18
